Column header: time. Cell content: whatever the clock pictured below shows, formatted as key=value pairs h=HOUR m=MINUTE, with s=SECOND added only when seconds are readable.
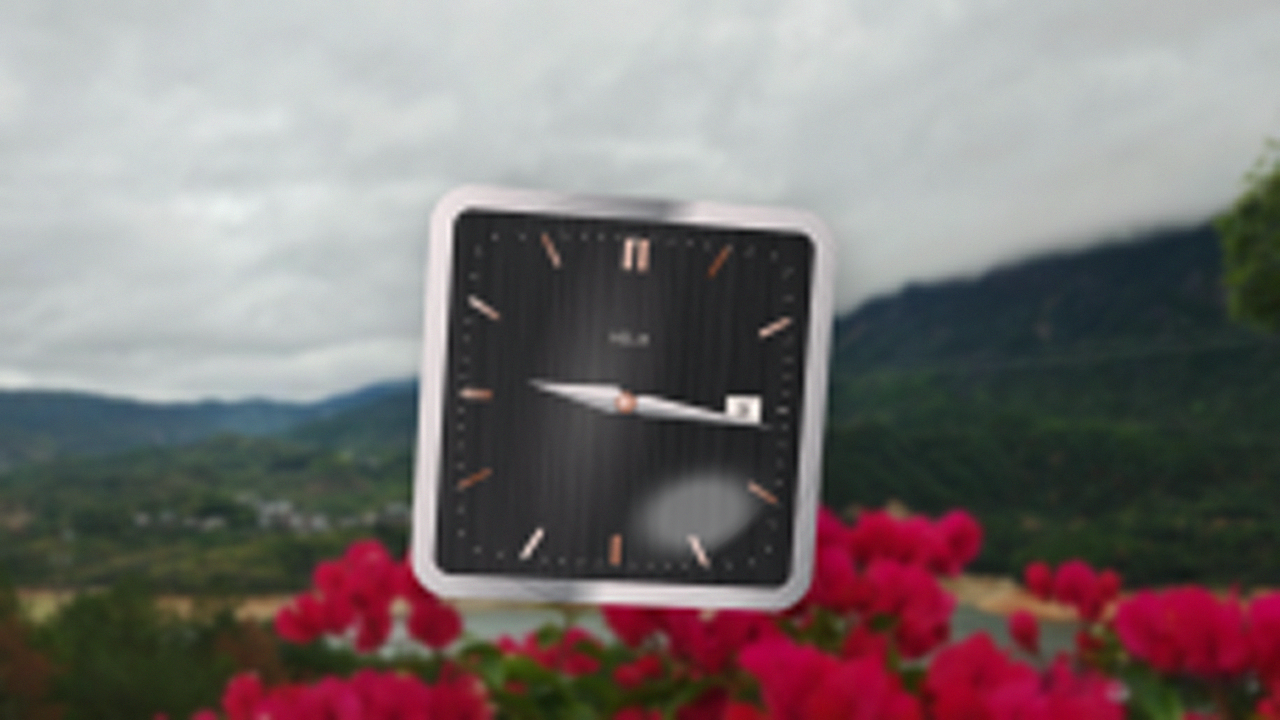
h=9 m=16
